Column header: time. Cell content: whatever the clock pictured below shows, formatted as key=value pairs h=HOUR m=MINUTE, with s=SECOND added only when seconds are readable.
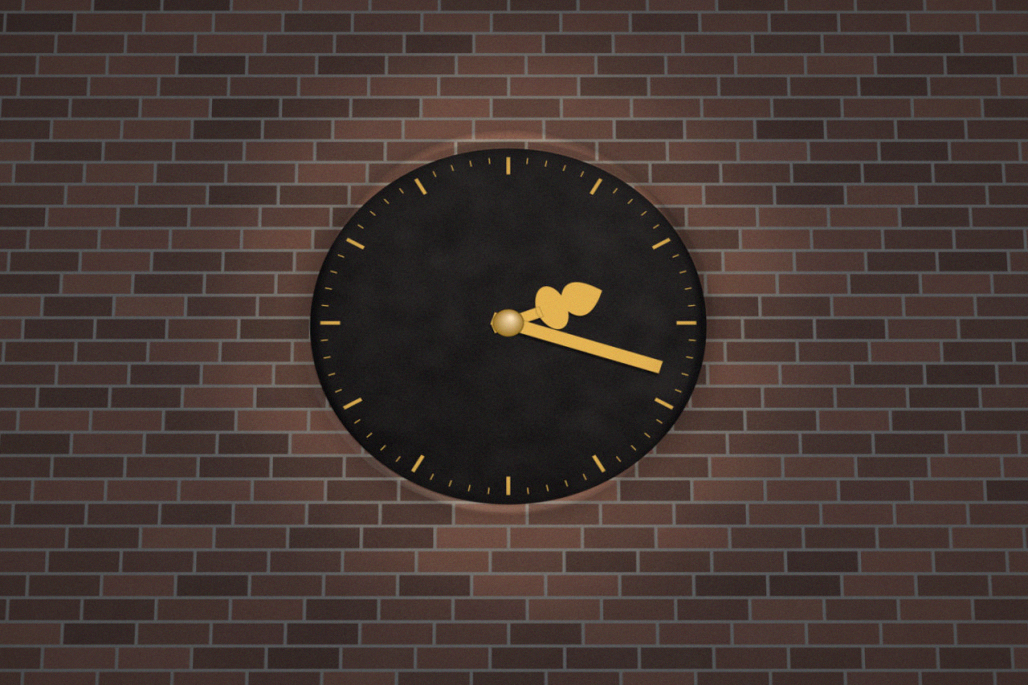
h=2 m=18
